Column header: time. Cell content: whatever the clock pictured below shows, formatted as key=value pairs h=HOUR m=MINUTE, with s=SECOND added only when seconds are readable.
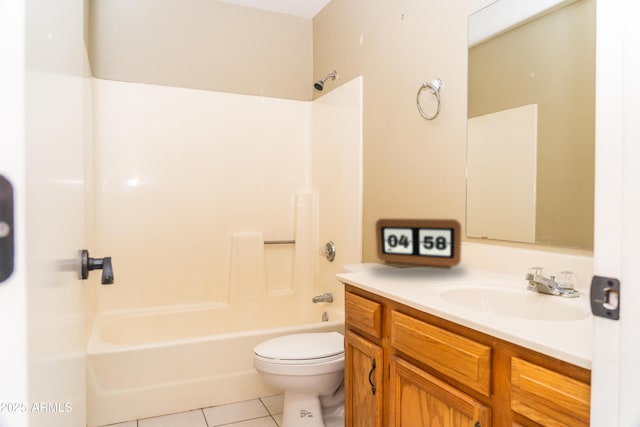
h=4 m=58
